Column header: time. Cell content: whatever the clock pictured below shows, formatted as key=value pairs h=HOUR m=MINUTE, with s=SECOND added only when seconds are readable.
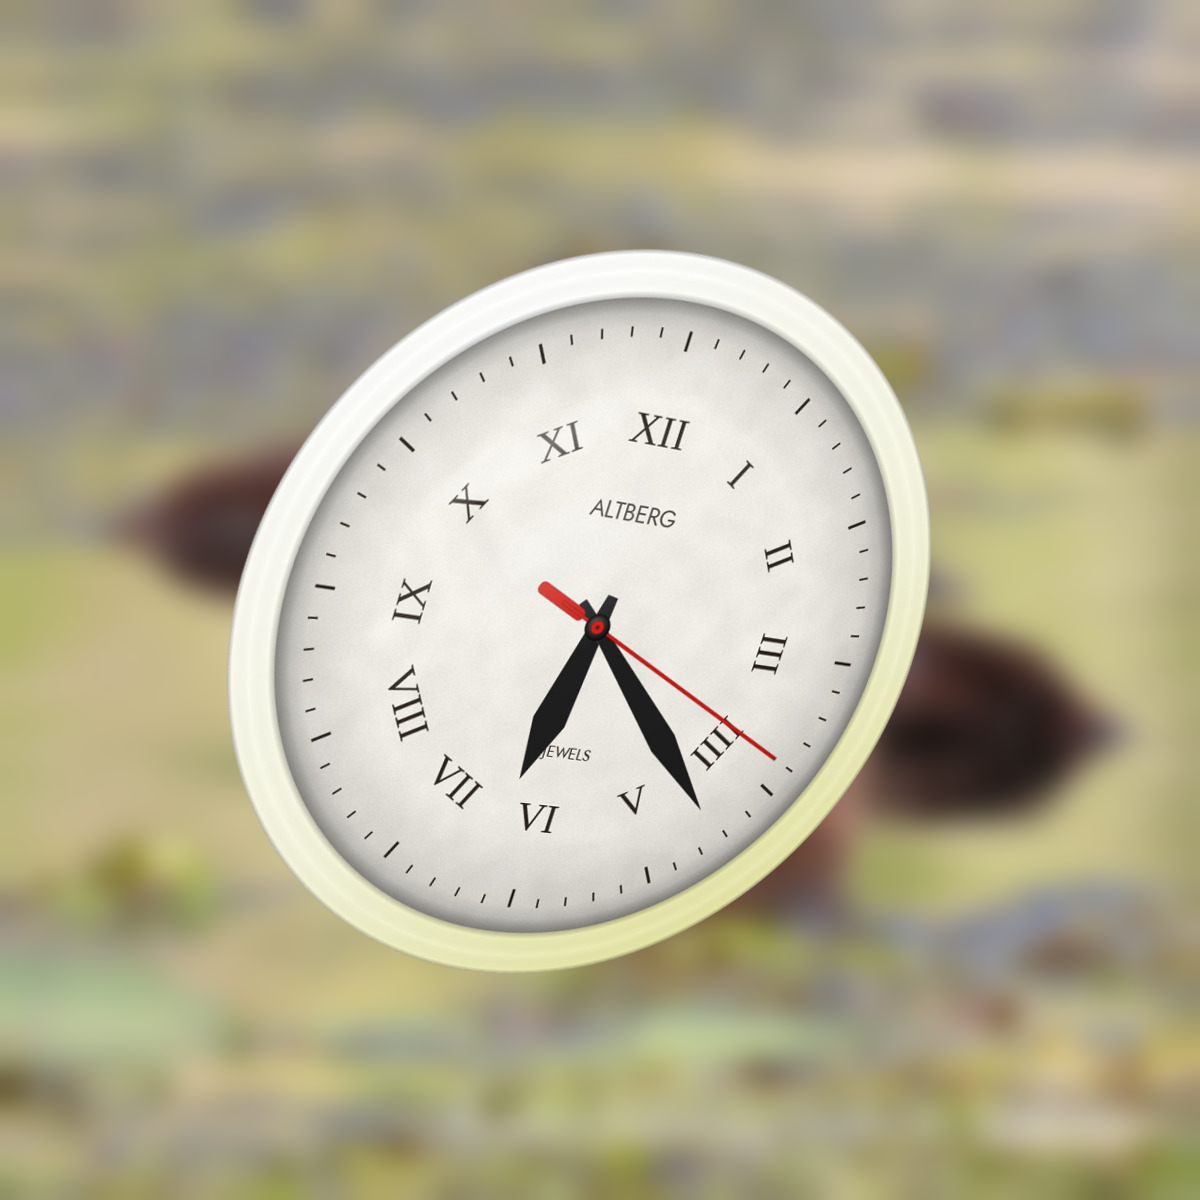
h=6 m=22 s=19
